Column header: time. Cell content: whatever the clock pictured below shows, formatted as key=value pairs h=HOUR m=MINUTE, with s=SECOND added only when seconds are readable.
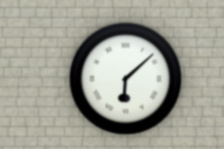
h=6 m=8
